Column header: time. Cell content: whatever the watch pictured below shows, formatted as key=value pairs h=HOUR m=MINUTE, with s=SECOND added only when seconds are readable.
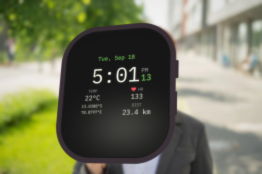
h=5 m=1
